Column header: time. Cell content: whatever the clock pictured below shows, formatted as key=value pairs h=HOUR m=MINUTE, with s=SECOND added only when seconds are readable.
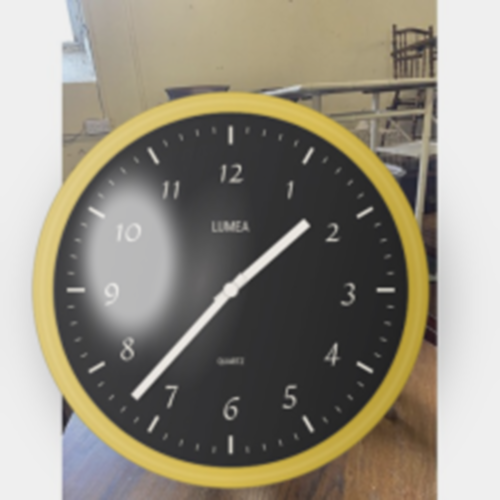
h=1 m=37
